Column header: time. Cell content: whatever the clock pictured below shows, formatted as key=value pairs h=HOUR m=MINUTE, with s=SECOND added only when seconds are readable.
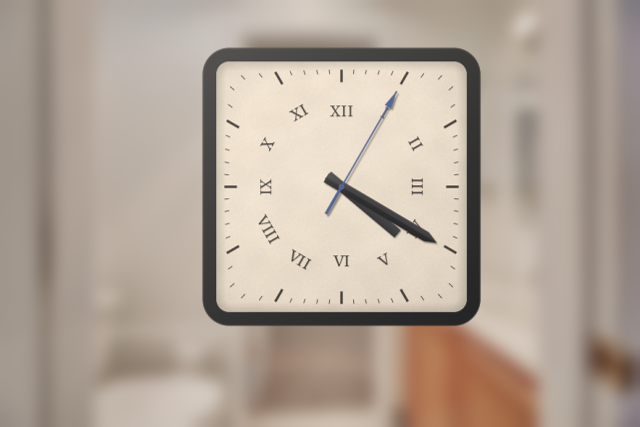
h=4 m=20 s=5
